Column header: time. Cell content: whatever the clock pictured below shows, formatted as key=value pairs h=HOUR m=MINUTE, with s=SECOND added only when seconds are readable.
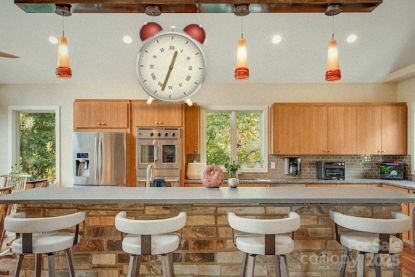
h=12 m=33
